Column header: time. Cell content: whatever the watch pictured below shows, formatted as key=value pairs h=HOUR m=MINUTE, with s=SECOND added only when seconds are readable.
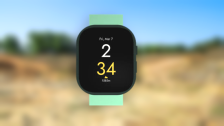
h=2 m=34
